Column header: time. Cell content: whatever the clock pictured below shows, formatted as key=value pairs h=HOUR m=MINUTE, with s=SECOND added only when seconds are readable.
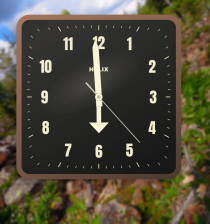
h=5 m=59 s=23
